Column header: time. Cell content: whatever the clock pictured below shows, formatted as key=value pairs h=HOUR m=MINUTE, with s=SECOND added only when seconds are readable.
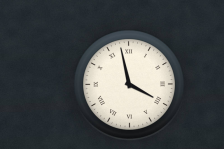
h=3 m=58
